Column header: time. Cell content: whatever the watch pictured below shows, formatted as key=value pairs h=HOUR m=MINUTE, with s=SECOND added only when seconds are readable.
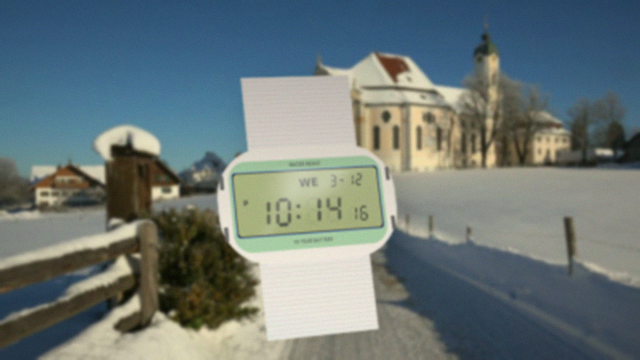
h=10 m=14 s=16
